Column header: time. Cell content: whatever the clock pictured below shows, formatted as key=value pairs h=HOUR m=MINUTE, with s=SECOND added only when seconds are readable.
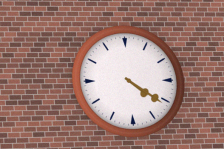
h=4 m=21
